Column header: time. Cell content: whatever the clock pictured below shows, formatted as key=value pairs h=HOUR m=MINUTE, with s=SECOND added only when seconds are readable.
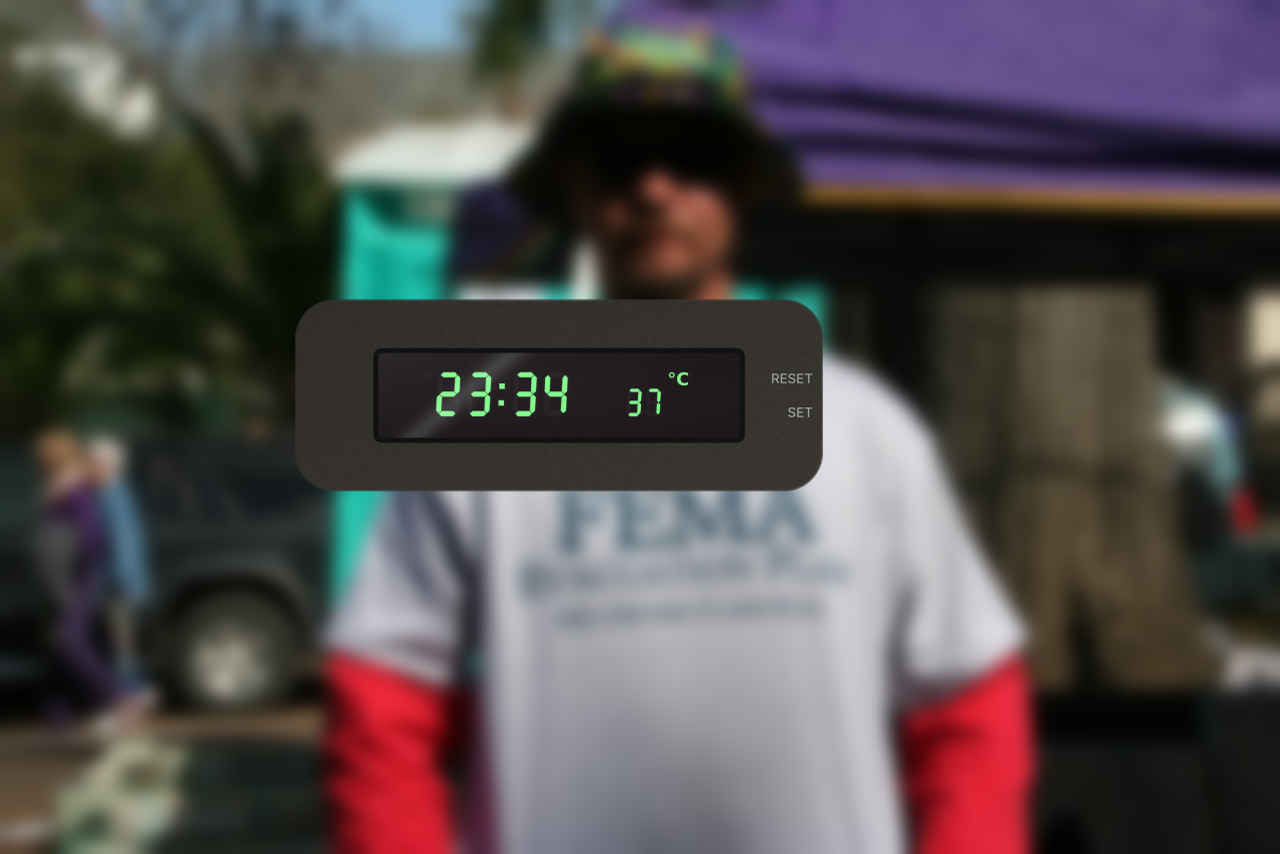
h=23 m=34
